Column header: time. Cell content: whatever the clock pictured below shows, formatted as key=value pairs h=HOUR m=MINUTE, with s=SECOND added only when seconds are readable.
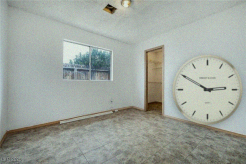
h=2 m=50
